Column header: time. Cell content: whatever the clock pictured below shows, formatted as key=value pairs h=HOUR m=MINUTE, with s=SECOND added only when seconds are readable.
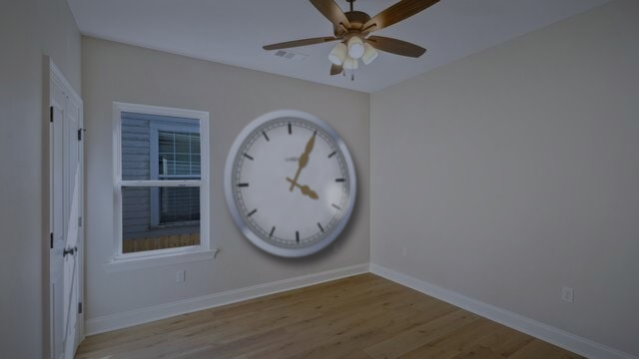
h=4 m=5
